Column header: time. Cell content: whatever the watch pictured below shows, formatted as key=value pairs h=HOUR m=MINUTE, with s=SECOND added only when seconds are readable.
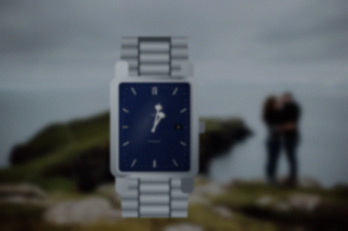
h=1 m=2
